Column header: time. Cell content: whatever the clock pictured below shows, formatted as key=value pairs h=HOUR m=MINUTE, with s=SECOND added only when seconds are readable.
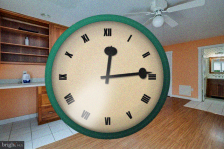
h=12 m=14
